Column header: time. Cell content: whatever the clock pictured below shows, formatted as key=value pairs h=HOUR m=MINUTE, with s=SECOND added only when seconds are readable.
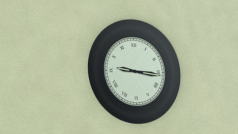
h=9 m=16
